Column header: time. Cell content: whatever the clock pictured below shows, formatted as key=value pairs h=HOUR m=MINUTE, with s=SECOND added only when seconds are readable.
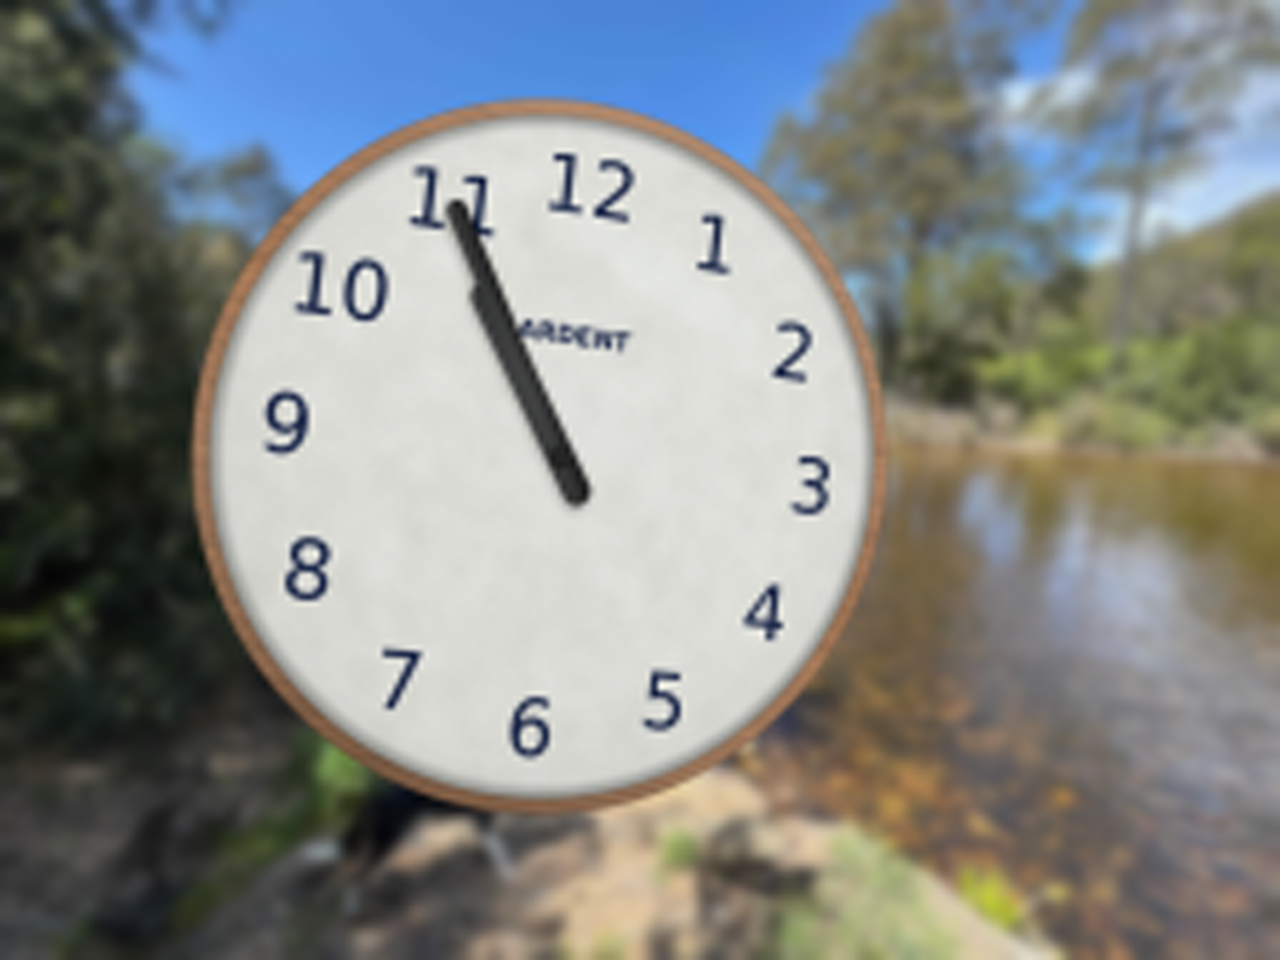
h=10 m=55
